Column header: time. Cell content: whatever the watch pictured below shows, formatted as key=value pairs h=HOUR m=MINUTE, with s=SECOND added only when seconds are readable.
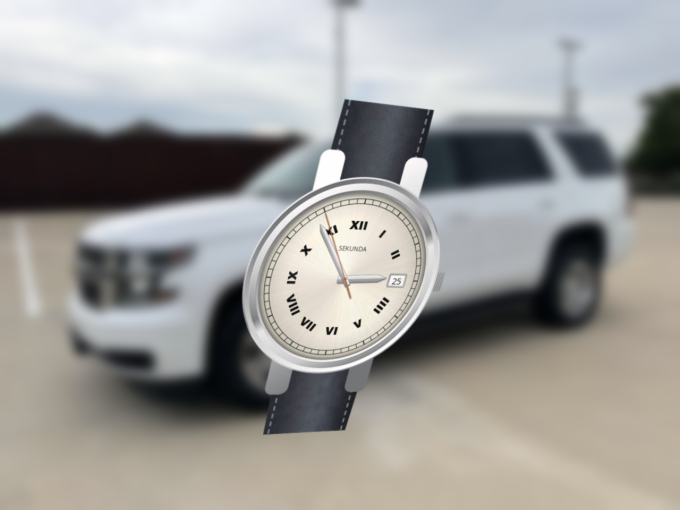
h=2 m=53 s=55
